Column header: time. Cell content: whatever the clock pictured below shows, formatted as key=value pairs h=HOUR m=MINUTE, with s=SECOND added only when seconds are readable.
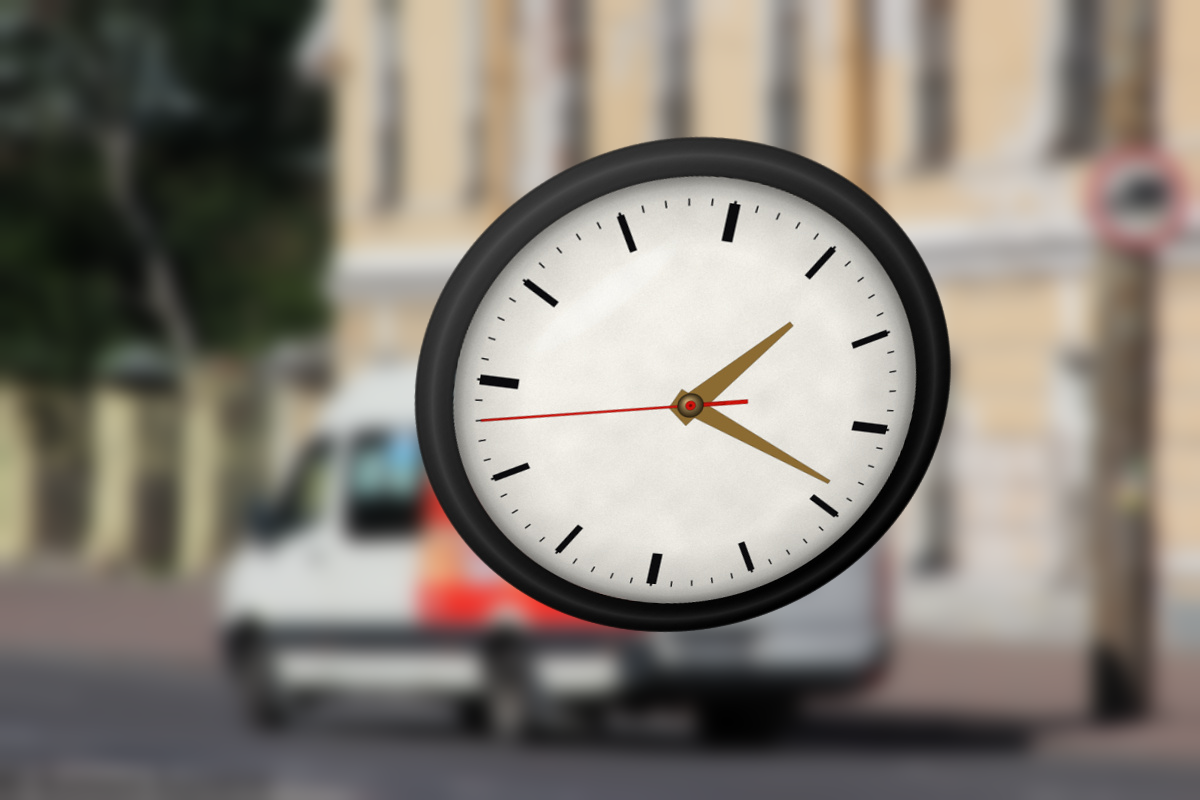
h=1 m=18 s=43
